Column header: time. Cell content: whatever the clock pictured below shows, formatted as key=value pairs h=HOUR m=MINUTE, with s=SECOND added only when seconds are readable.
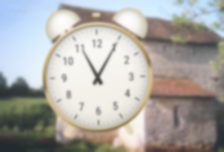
h=11 m=5
